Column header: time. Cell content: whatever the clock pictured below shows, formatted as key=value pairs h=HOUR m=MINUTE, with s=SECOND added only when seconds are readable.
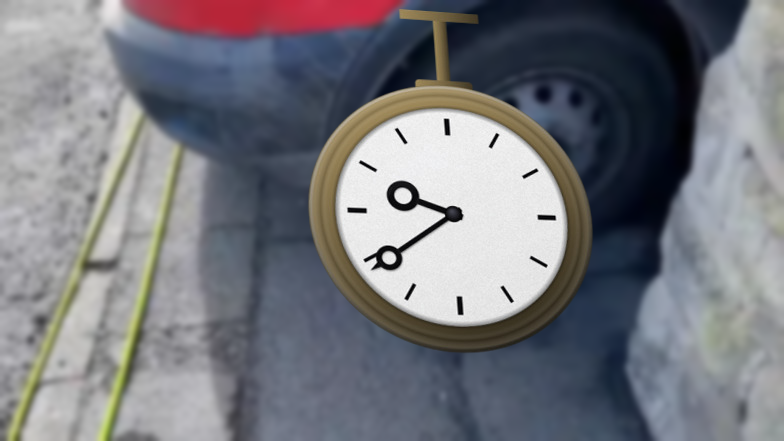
h=9 m=39
